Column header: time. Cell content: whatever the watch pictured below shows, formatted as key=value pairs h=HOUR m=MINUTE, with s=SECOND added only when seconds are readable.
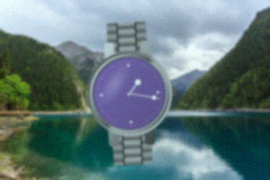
h=1 m=17
